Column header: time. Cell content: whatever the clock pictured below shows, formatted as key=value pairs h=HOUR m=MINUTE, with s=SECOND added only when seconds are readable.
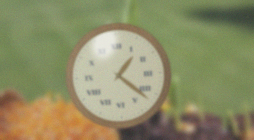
h=1 m=22
